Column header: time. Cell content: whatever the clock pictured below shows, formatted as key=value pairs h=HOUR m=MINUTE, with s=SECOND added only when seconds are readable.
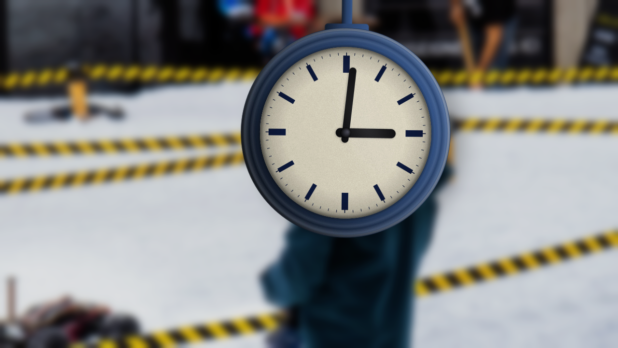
h=3 m=1
